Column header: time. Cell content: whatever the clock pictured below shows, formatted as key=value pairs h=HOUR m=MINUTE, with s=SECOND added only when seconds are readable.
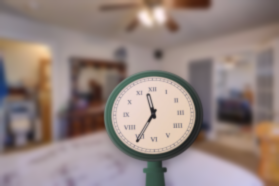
h=11 m=35
